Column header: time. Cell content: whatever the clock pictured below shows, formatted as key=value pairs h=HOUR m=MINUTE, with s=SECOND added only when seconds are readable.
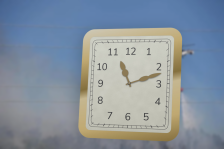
h=11 m=12
